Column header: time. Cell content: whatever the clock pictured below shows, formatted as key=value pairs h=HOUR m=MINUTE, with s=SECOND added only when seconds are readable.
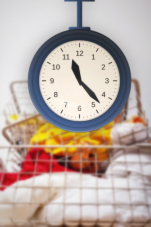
h=11 m=23
